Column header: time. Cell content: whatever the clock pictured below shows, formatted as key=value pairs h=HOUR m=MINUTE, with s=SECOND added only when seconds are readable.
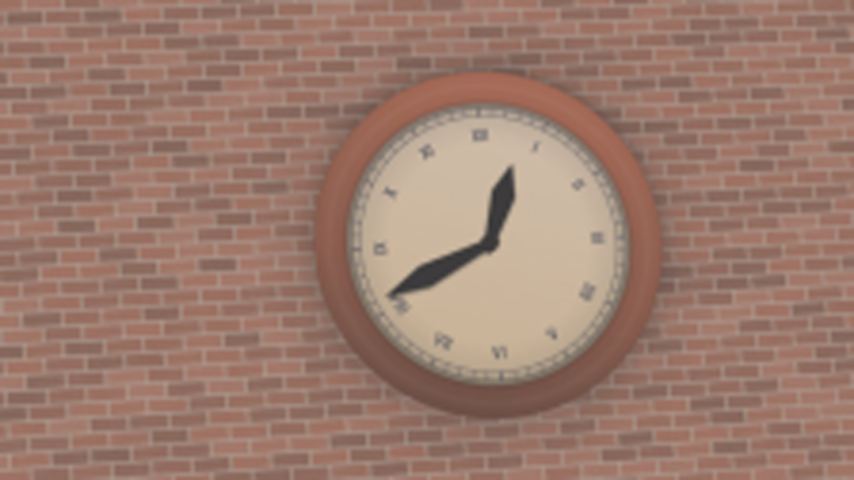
h=12 m=41
